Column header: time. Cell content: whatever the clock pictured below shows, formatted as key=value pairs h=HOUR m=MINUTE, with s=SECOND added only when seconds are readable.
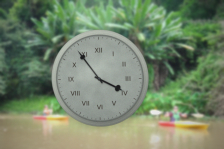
h=3 m=54
